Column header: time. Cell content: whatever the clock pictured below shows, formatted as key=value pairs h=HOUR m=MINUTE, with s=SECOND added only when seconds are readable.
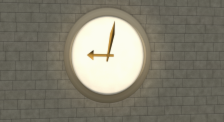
h=9 m=2
